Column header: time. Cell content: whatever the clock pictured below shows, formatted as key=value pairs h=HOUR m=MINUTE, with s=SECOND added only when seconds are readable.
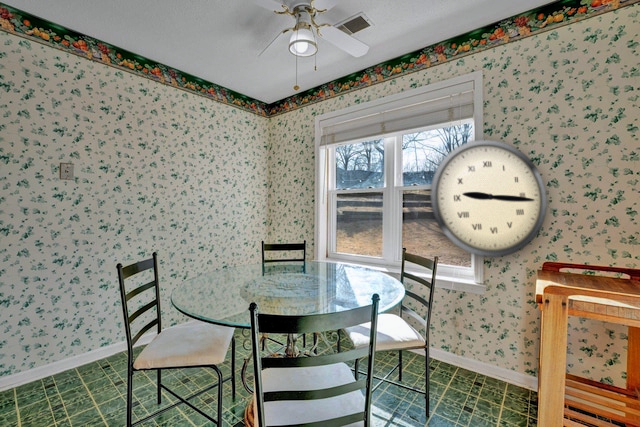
h=9 m=16
